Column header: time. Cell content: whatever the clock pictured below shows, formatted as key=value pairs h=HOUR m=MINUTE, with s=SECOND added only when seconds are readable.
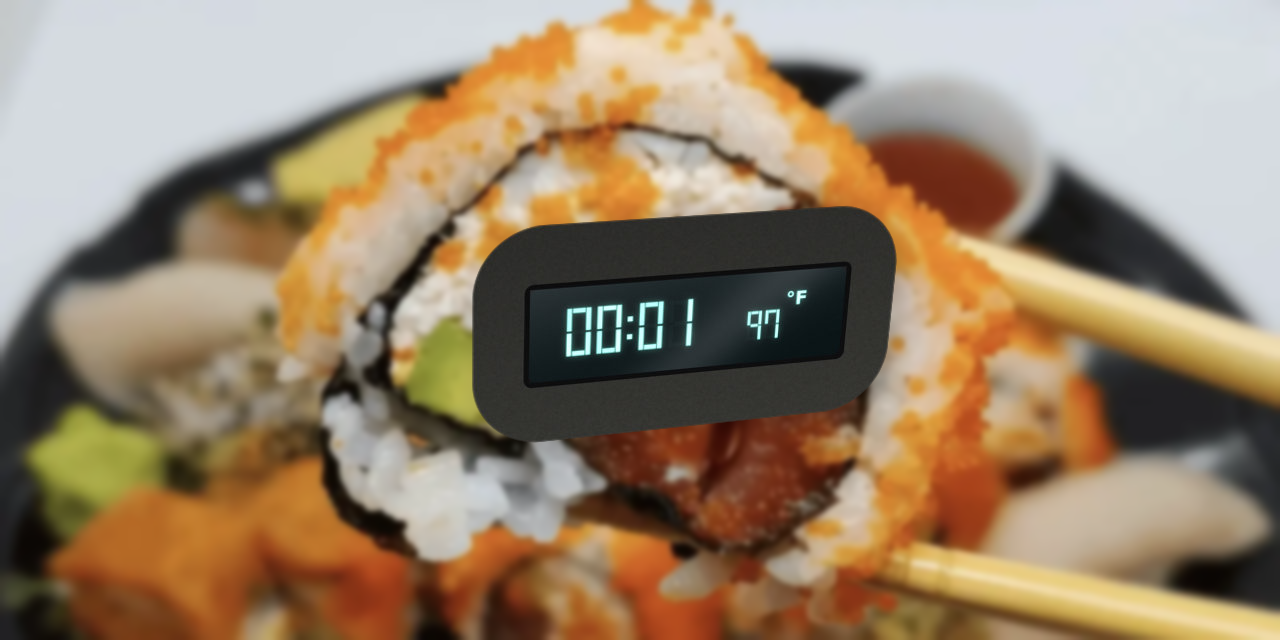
h=0 m=1
